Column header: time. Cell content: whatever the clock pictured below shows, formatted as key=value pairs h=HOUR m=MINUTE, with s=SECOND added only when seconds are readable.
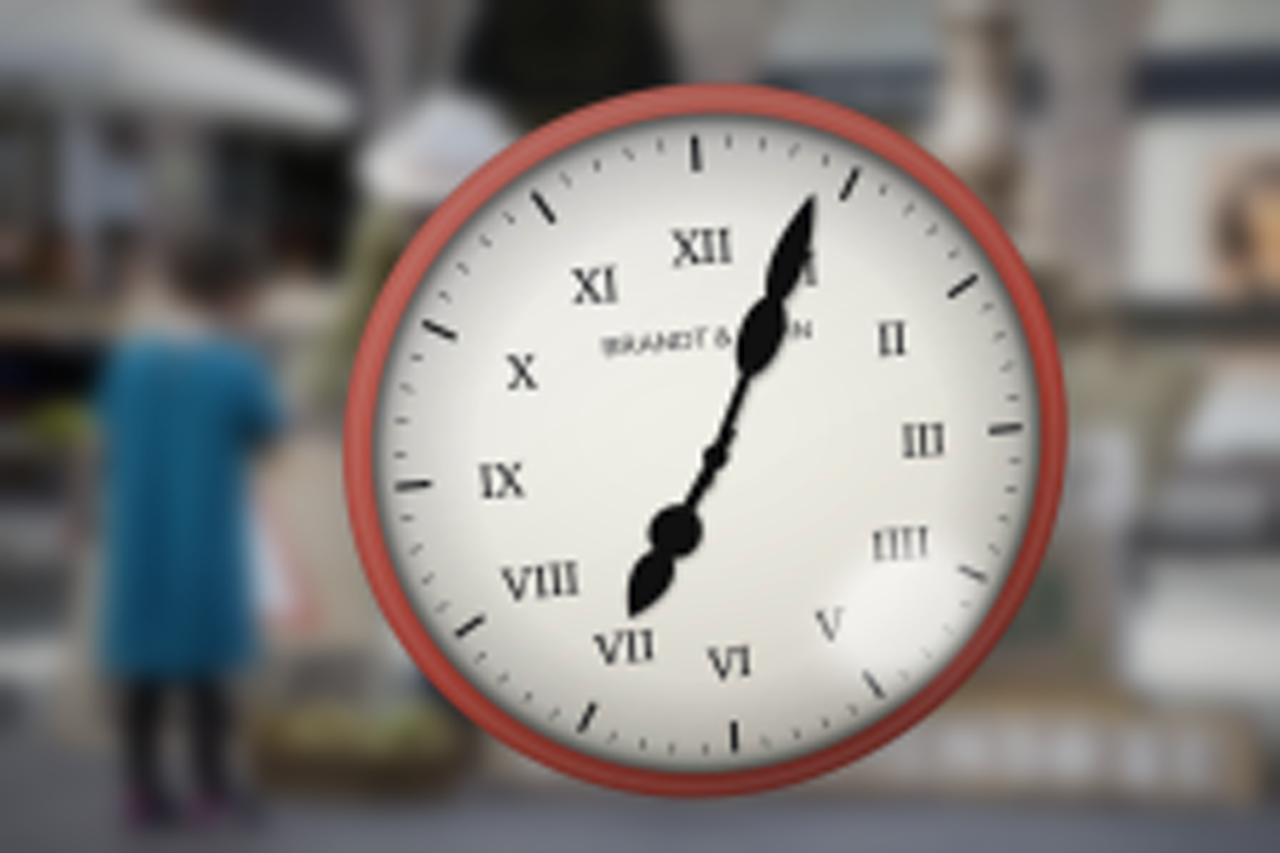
h=7 m=4
